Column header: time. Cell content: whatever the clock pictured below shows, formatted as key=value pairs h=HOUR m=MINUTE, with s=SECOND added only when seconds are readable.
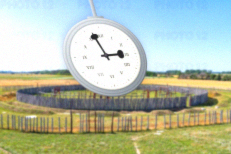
h=2 m=57
